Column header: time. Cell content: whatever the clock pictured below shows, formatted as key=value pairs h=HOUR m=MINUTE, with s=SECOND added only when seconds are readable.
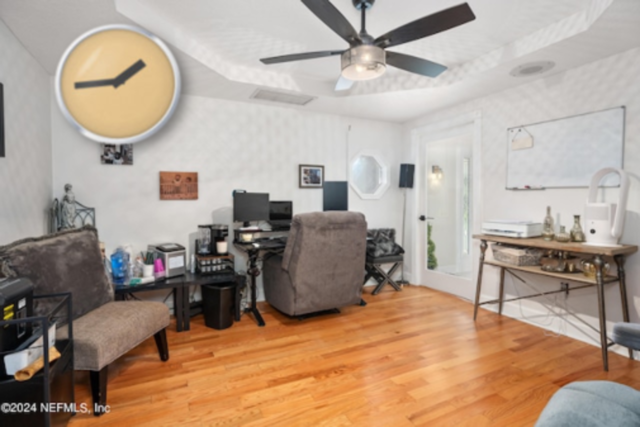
h=1 m=44
